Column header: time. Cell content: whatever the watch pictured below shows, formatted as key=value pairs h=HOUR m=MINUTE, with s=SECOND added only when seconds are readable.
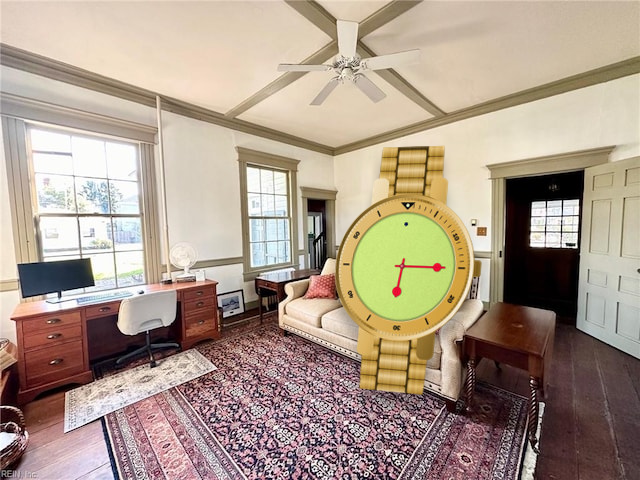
h=6 m=15
